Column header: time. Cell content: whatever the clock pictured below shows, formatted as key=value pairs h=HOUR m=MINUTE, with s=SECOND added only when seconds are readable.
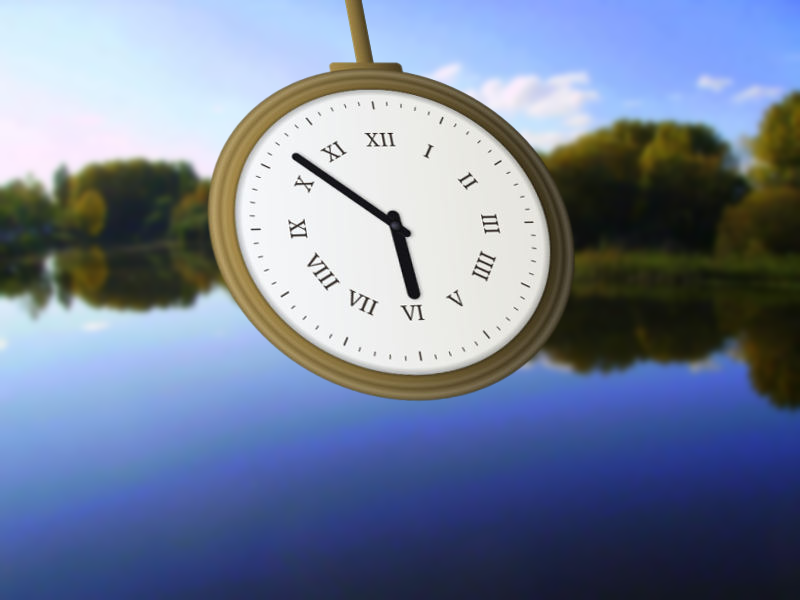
h=5 m=52
